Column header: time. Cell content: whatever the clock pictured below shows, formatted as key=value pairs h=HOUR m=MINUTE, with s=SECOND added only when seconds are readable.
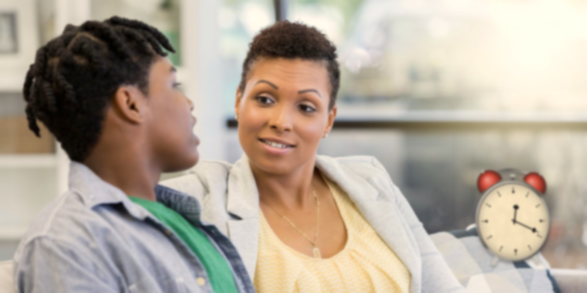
h=12 m=19
